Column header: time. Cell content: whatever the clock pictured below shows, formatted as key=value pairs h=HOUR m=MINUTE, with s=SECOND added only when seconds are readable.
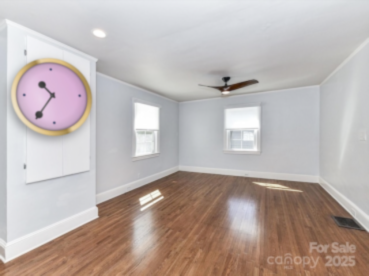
h=10 m=36
